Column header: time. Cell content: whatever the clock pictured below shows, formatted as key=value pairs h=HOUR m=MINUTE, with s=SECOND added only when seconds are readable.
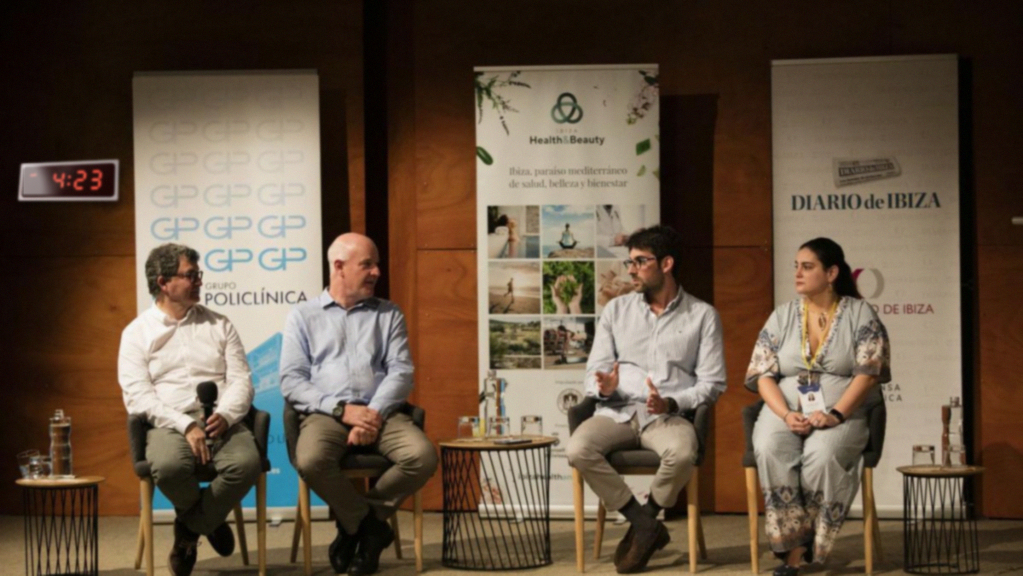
h=4 m=23
